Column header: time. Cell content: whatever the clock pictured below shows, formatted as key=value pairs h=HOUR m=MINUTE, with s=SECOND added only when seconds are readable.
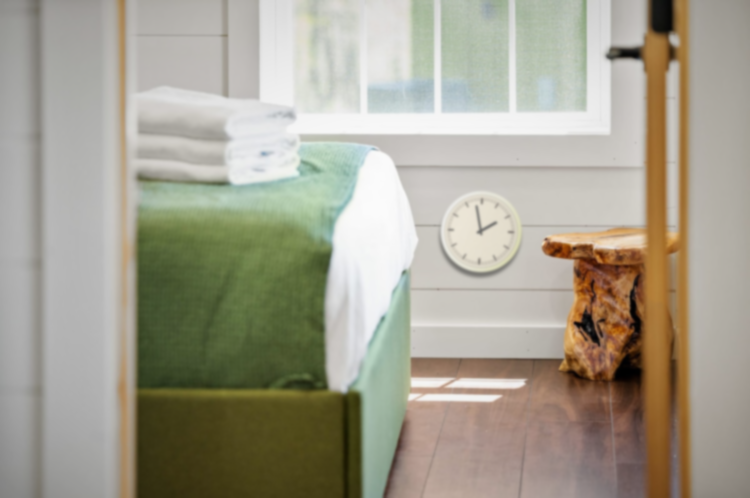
h=1 m=58
